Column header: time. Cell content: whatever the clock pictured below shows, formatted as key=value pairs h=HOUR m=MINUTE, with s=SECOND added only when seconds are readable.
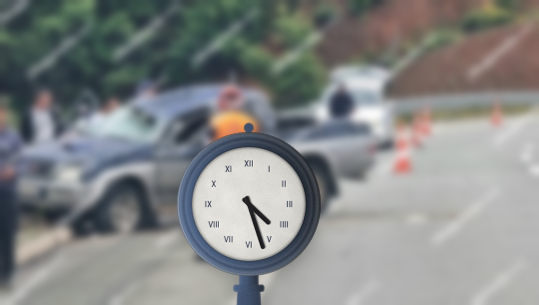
h=4 m=27
